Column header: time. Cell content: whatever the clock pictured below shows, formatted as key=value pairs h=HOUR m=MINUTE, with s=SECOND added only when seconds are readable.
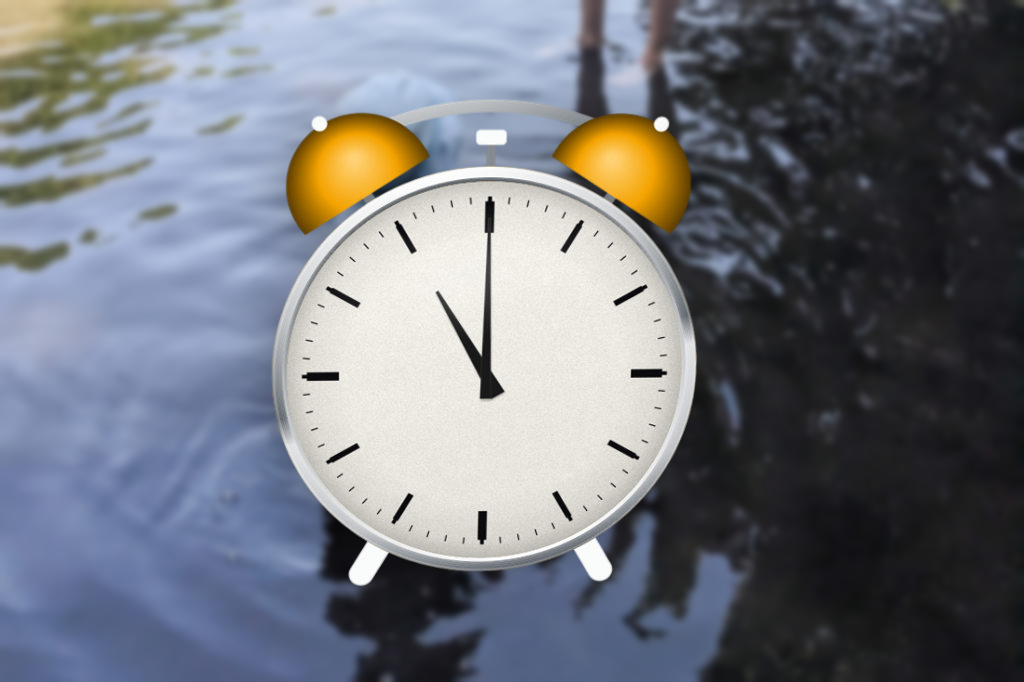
h=11 m=0
